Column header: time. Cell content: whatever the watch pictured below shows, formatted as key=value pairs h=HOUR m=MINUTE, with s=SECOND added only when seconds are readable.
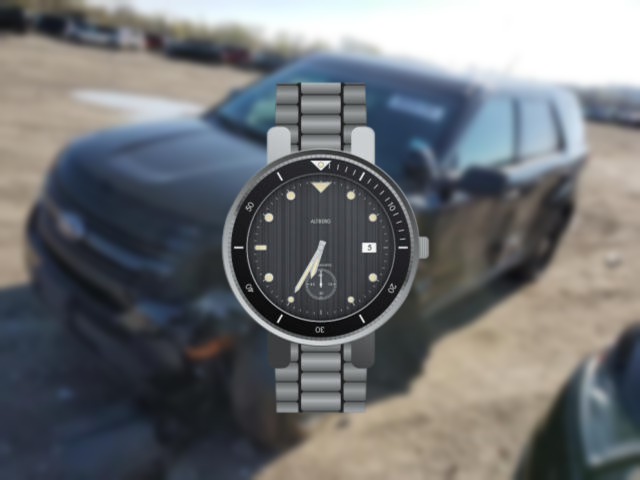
h=6 m=35
